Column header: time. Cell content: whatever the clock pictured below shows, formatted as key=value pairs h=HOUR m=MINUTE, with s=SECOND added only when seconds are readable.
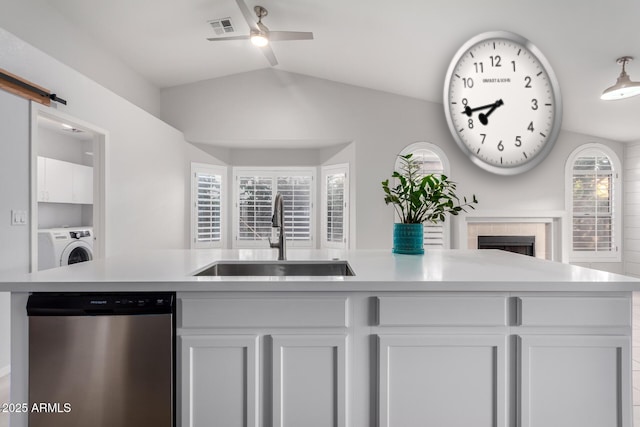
h=7 m=43
